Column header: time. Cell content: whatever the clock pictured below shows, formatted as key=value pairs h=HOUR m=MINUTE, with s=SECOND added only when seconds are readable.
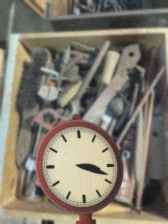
h=3 m=18
